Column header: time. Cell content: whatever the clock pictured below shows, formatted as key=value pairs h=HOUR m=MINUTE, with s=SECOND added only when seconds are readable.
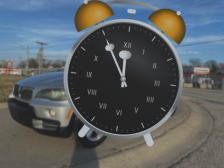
h=11 m=55
